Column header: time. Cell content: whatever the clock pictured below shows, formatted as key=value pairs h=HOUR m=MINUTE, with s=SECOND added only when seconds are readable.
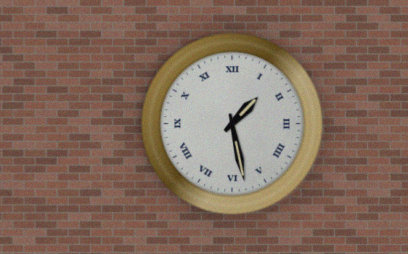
h=1 m=28
